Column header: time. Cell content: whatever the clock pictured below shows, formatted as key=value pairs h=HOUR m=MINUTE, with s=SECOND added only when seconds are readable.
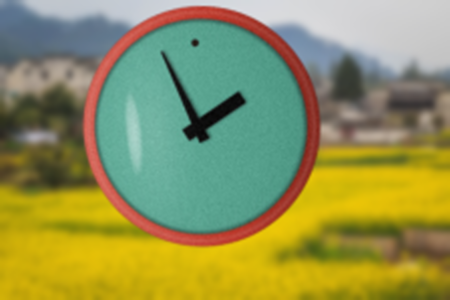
h=1 m=56
